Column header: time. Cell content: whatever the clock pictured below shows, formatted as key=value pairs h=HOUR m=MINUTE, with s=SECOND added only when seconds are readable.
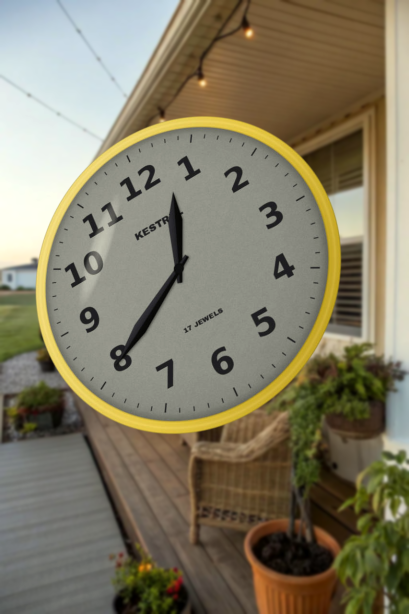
h=12 m=40
